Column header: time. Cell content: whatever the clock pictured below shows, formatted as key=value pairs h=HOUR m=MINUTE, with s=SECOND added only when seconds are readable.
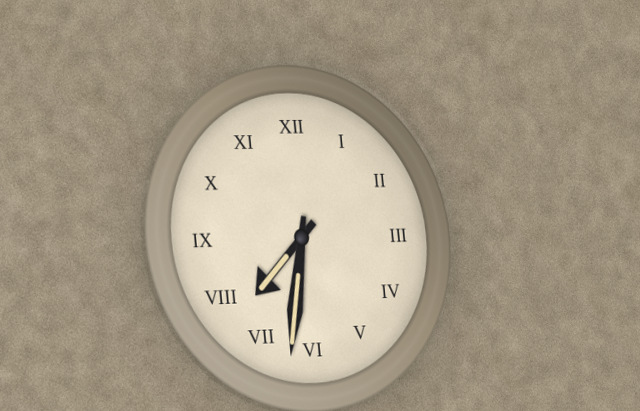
h=7 m=32
